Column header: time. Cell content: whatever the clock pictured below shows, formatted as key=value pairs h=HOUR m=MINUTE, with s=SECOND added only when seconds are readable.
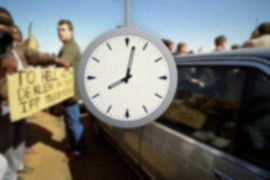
h=8 m=2
